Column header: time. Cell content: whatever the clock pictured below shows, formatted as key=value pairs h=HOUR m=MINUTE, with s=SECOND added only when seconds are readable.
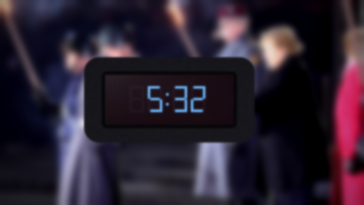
h=5 m=32
